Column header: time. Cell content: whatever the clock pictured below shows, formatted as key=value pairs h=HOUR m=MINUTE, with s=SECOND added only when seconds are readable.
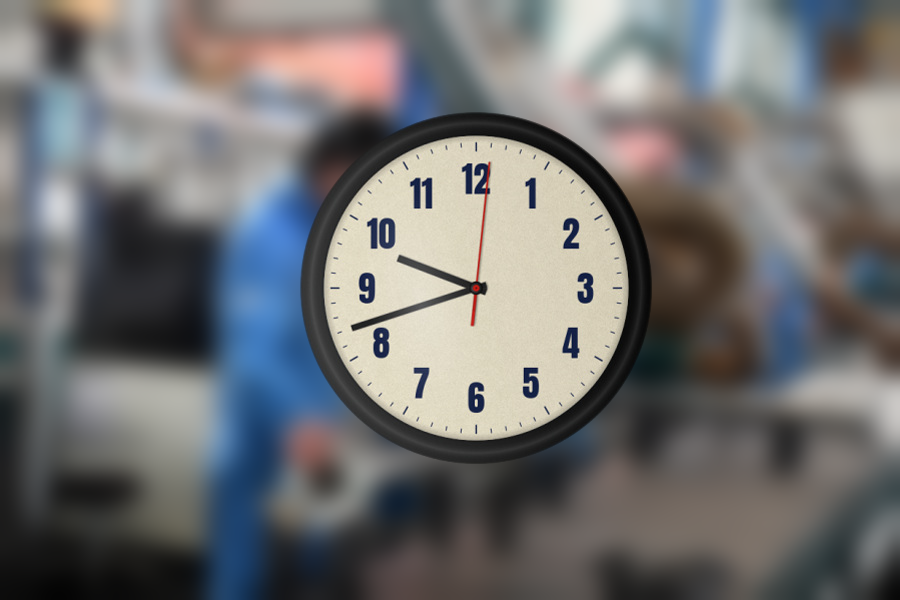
h=9 m=42 s=1
